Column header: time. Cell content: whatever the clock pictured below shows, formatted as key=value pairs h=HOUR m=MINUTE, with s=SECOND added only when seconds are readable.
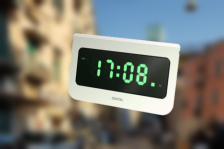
h=17 m=8
